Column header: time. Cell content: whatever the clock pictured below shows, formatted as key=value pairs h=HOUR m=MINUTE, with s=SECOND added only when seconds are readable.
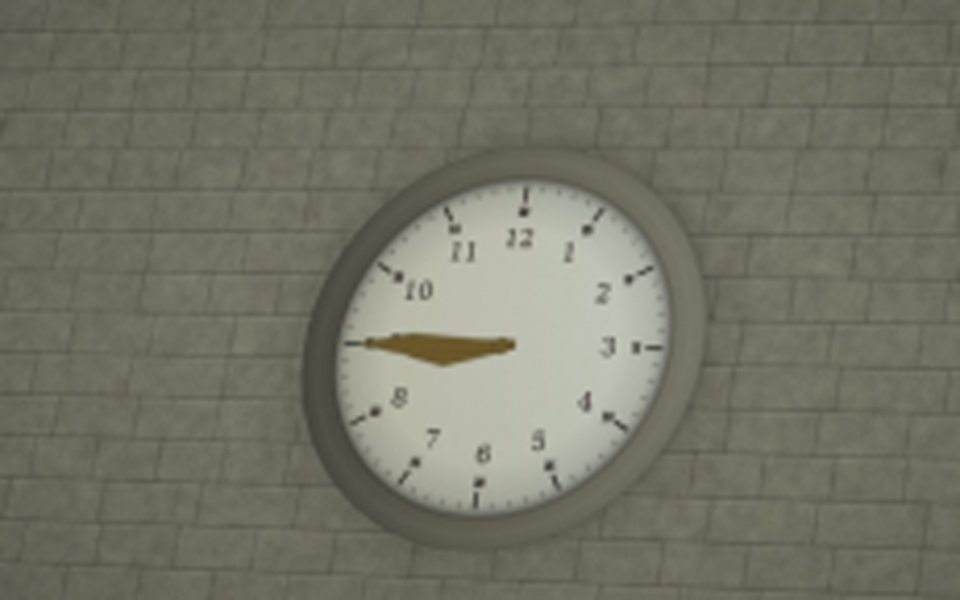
h=8 m=45
